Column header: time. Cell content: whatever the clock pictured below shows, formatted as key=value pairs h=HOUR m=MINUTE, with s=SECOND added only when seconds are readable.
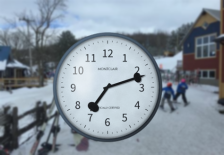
h=7 m=12
